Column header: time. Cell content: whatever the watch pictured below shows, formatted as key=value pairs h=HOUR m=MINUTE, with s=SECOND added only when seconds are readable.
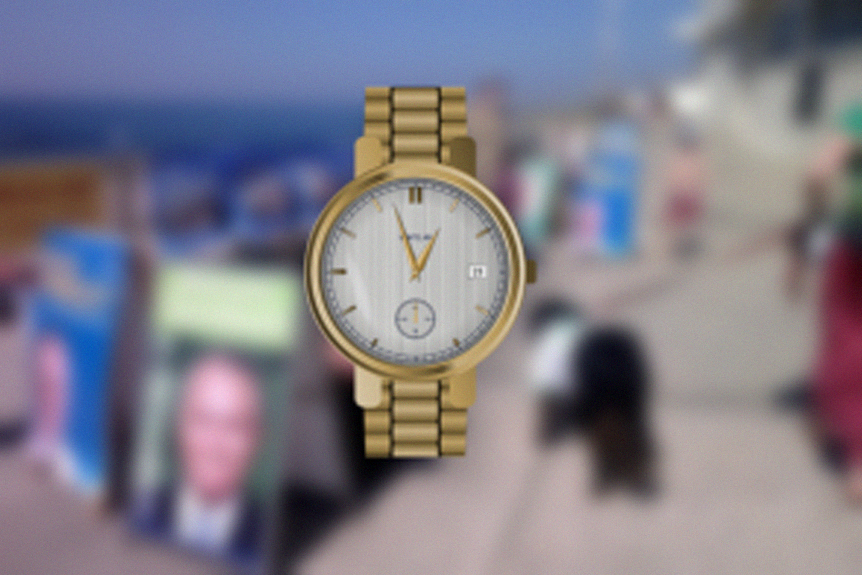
h=12 m=57
